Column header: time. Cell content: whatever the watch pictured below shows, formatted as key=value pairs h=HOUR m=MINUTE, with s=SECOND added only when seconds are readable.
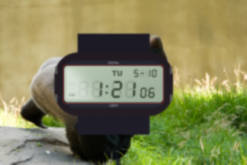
h=1 m=21 s=6
